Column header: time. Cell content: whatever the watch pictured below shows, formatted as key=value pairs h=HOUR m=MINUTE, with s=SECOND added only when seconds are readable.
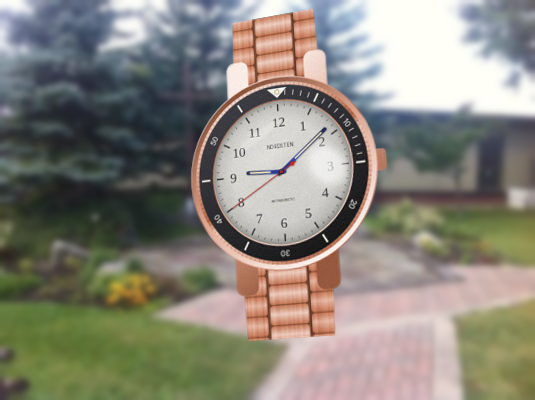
h=9 m=8 s=40
